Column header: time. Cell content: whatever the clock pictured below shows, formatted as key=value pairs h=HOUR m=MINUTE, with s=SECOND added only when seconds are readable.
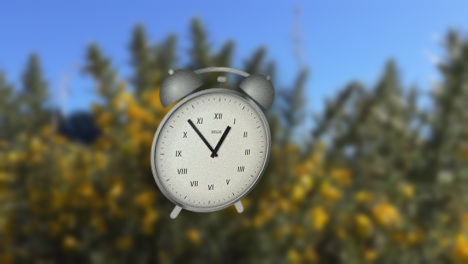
h=12 m=53
